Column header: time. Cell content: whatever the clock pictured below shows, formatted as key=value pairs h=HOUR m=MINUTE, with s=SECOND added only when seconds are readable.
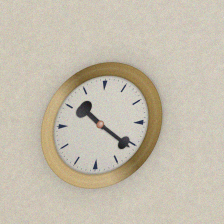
h=10 m=21
